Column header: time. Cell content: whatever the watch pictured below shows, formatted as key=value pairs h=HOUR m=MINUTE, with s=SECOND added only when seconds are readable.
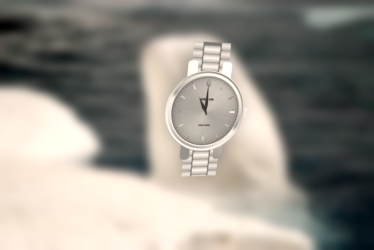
h=11 m=0
